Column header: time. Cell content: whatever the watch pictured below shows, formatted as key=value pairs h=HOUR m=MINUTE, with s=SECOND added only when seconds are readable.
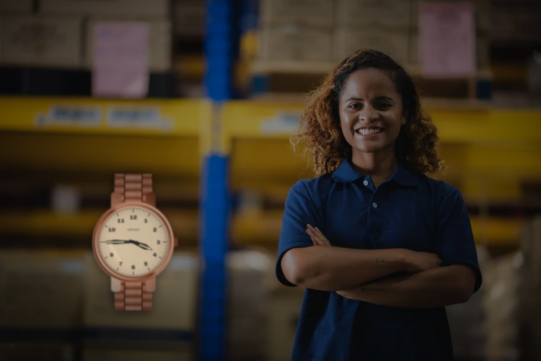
h=3 m=45
